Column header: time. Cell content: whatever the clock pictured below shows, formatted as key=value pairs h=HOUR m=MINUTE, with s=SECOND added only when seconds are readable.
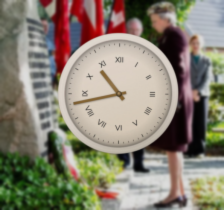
h=10 m=43
